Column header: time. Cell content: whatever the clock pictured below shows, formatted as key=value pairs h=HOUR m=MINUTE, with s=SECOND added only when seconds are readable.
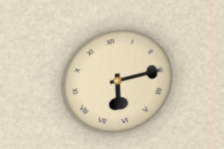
h=6 m=15
